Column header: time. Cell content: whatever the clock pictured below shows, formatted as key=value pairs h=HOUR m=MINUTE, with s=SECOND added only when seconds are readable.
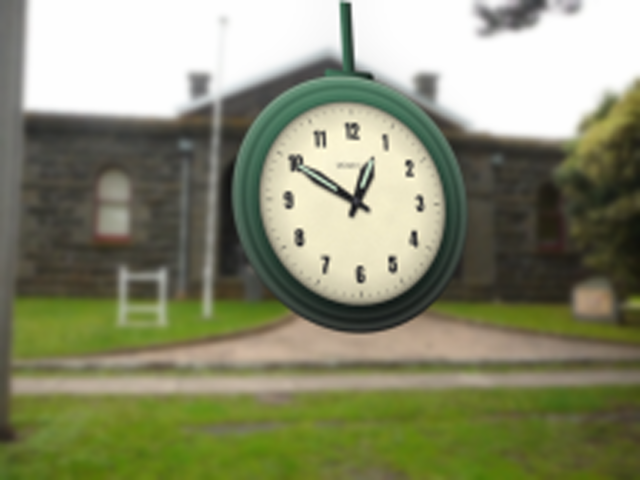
h=12 m=50
